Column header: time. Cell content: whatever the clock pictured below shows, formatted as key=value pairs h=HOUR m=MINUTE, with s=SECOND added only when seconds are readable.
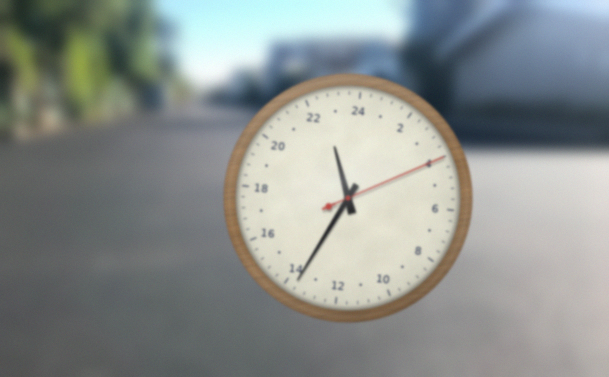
h=22 m=34 s=10
